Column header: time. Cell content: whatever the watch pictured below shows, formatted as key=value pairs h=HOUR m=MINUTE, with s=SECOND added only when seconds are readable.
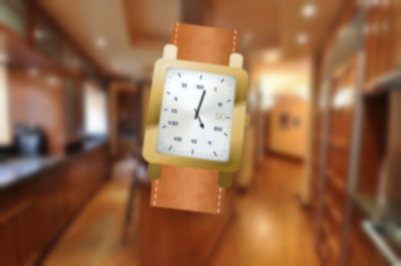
h=5 m=2
